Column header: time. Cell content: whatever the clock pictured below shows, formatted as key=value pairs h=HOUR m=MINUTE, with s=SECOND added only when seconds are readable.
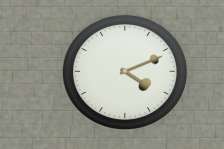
h=4 m=11
